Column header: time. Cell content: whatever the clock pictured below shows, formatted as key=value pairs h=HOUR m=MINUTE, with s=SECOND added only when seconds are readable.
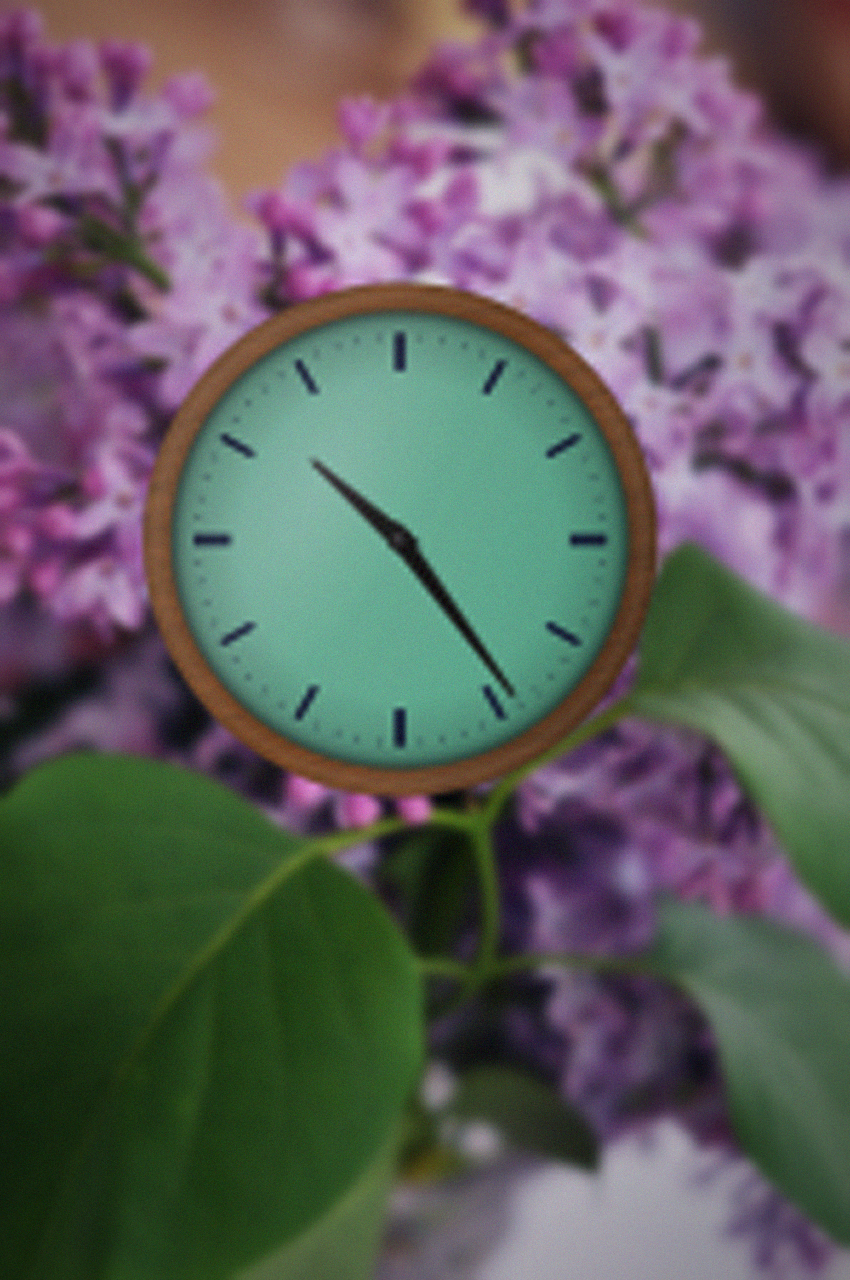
h=10 m=24
